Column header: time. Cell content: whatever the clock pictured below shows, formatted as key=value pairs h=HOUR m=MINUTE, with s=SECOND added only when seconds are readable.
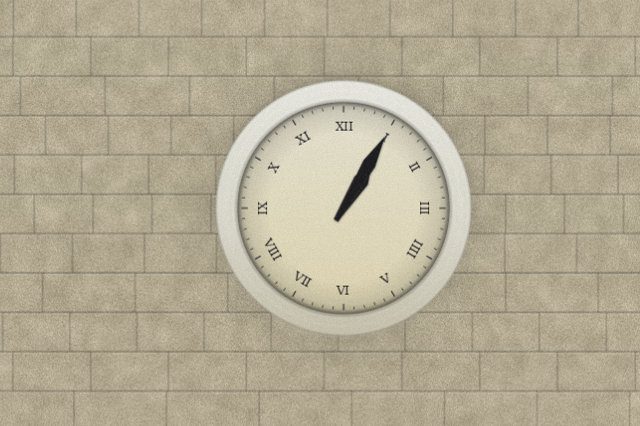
h=1 m=5
